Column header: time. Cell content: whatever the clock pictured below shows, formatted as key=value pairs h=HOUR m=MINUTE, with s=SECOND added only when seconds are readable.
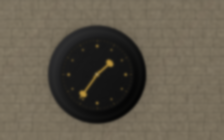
h=1 m=36
